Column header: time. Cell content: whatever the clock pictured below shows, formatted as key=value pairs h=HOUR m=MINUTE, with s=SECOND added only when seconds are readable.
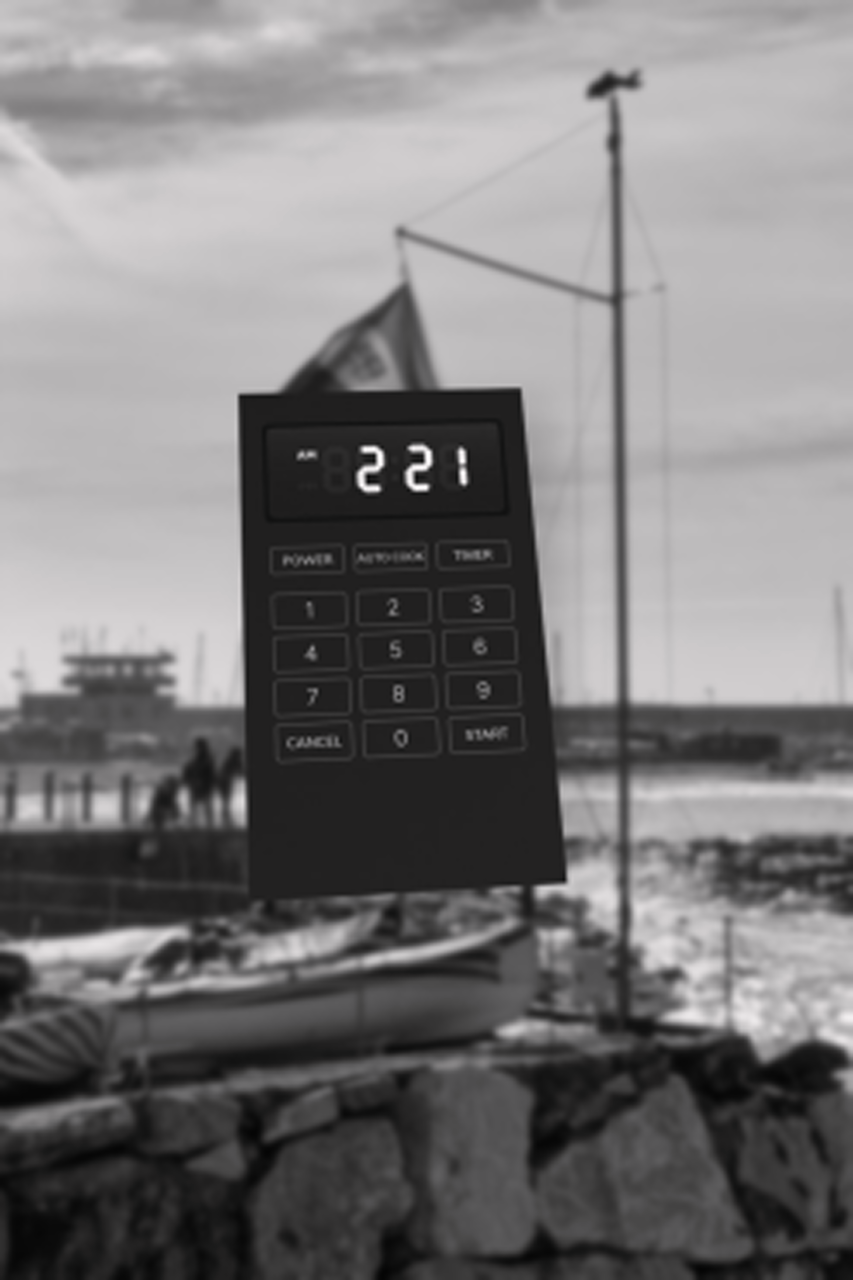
h=2 m=21
